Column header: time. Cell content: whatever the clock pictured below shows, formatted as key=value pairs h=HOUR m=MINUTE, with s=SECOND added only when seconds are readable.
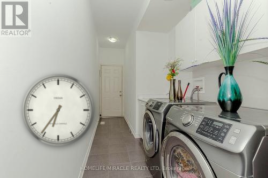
h=6 m=36
